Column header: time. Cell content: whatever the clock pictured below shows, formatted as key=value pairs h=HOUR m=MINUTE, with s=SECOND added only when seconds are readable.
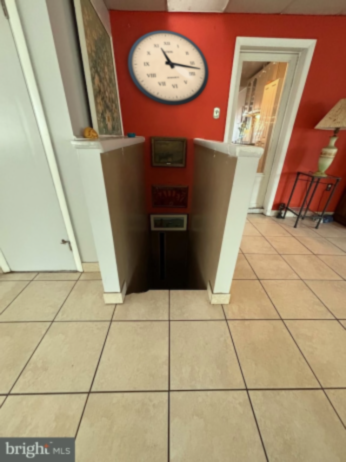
h=11 m=17
